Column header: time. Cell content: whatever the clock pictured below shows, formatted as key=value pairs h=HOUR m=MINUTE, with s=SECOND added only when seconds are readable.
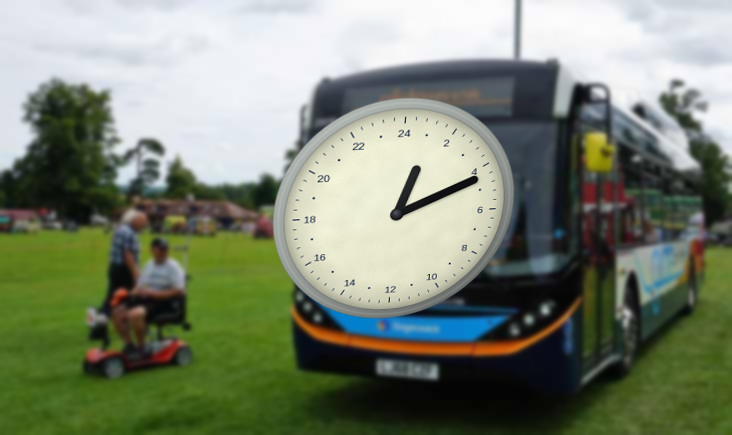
h=1 m=11
